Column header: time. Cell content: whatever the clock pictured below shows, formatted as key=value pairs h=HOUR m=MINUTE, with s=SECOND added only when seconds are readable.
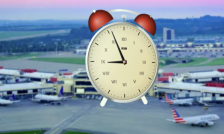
h=8 m=56
